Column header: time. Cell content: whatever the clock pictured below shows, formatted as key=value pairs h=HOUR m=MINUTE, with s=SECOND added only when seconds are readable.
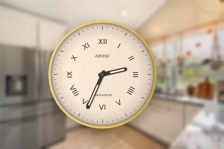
h=2 m=34
